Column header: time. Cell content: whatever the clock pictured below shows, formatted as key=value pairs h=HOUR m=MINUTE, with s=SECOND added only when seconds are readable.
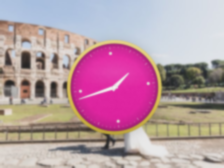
h=1 m=43
